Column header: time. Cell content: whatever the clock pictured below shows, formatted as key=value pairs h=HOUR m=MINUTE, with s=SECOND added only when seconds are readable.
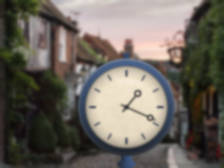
h=1 m=19
